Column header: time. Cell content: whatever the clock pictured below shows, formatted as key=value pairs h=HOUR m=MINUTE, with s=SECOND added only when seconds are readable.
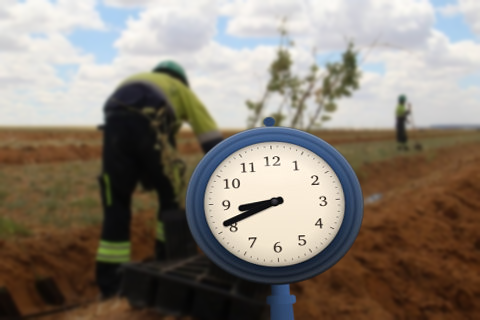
h=8 m=41
